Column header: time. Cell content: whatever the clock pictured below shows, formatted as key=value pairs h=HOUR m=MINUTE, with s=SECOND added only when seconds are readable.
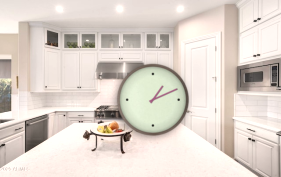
h=1 m=11
